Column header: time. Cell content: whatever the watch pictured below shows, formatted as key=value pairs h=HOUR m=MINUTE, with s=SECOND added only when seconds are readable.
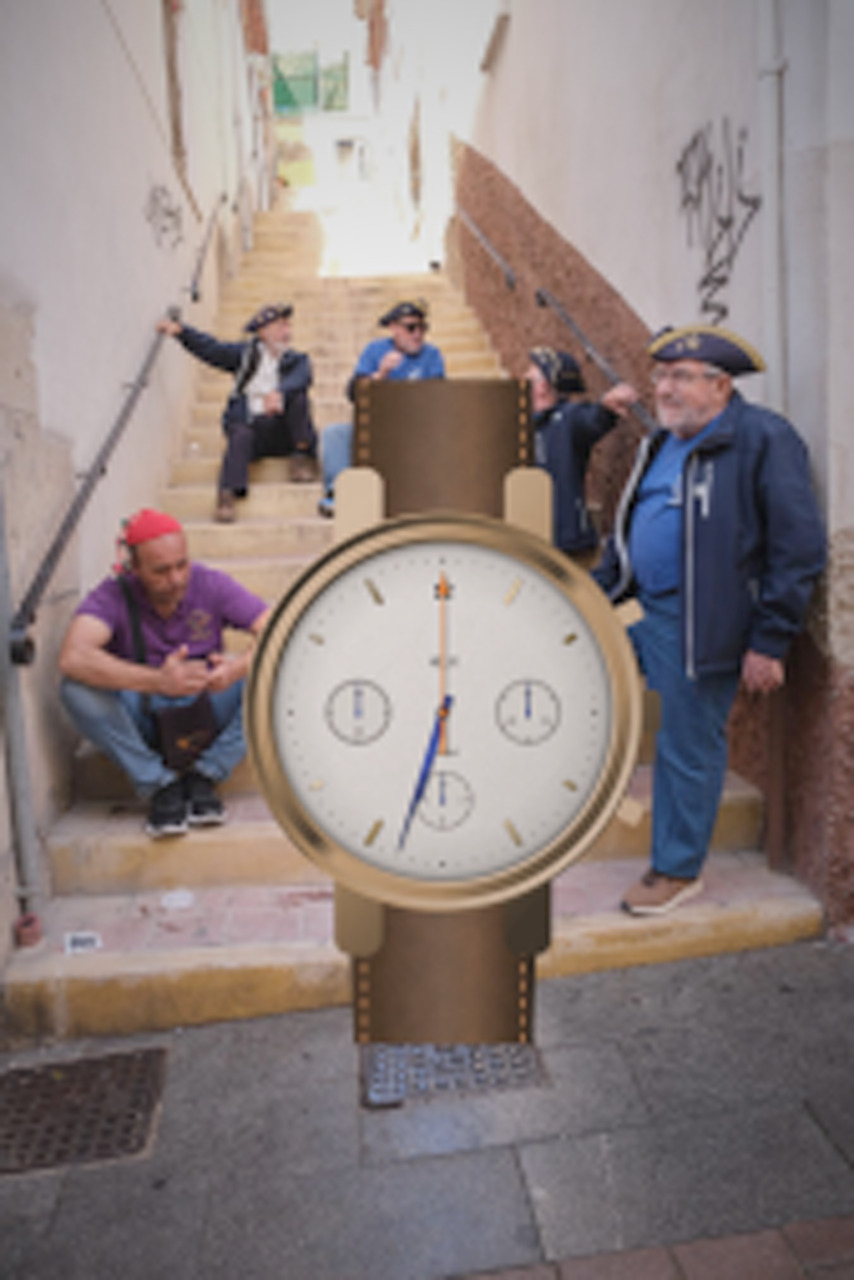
h=6 m=33
